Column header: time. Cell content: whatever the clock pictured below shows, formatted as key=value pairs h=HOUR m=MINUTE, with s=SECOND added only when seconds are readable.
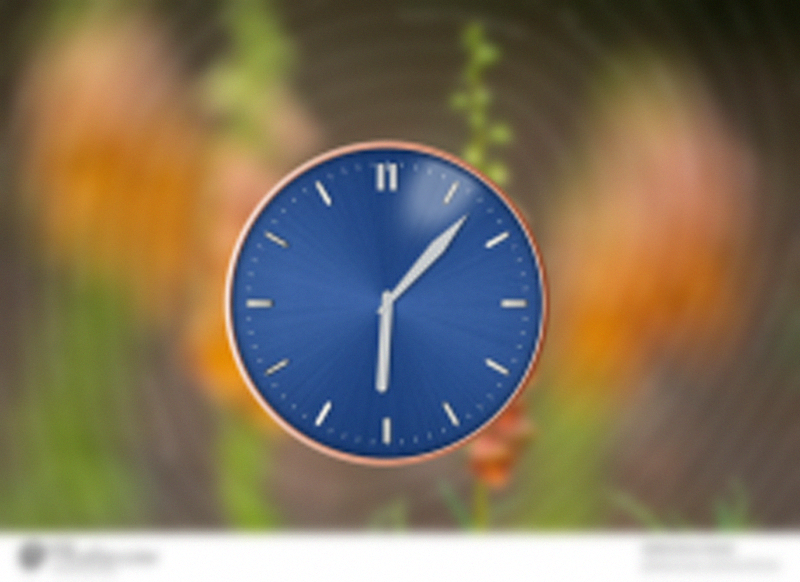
h=6 m=7
